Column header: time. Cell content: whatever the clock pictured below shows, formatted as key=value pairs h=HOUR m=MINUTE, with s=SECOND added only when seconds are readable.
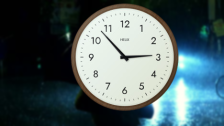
h=2 m=53
